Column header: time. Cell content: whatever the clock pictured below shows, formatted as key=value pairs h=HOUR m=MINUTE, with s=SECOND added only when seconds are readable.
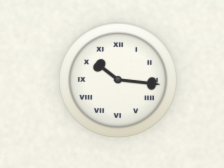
h=10 m=16
